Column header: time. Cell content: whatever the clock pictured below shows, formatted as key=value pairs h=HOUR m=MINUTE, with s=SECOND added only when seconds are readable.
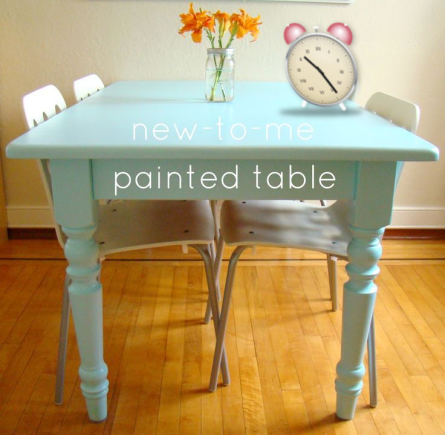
h=10 m=24
